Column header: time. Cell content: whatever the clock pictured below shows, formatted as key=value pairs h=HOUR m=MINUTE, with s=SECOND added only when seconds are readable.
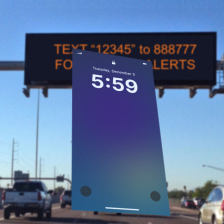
h=5 m=59
